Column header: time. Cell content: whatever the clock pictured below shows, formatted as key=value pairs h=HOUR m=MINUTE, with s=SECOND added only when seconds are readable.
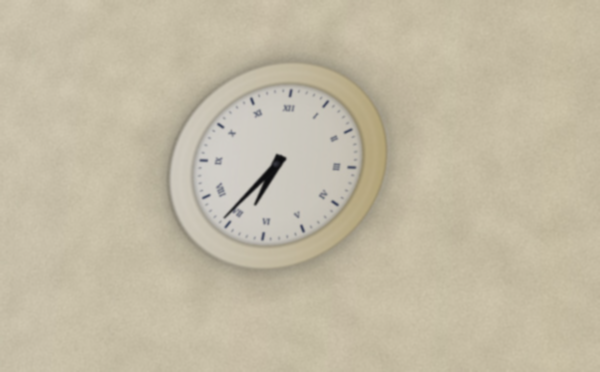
h=6 m=36
